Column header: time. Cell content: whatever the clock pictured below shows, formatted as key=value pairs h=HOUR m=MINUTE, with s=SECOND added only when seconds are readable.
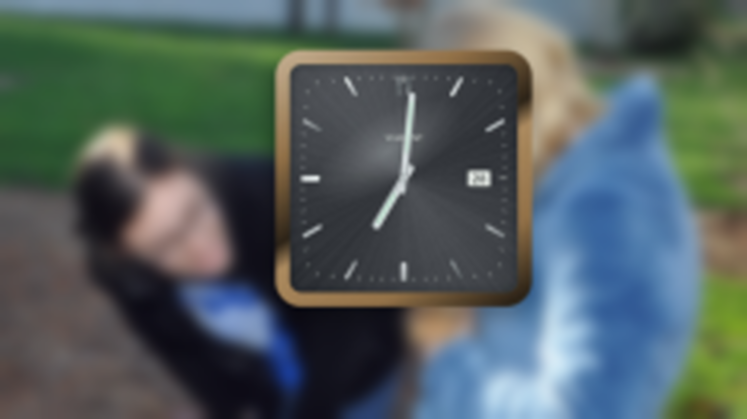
h=7 m=1
